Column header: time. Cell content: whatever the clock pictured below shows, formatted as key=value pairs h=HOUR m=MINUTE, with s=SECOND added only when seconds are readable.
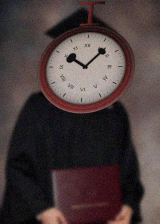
h=10 m=7
